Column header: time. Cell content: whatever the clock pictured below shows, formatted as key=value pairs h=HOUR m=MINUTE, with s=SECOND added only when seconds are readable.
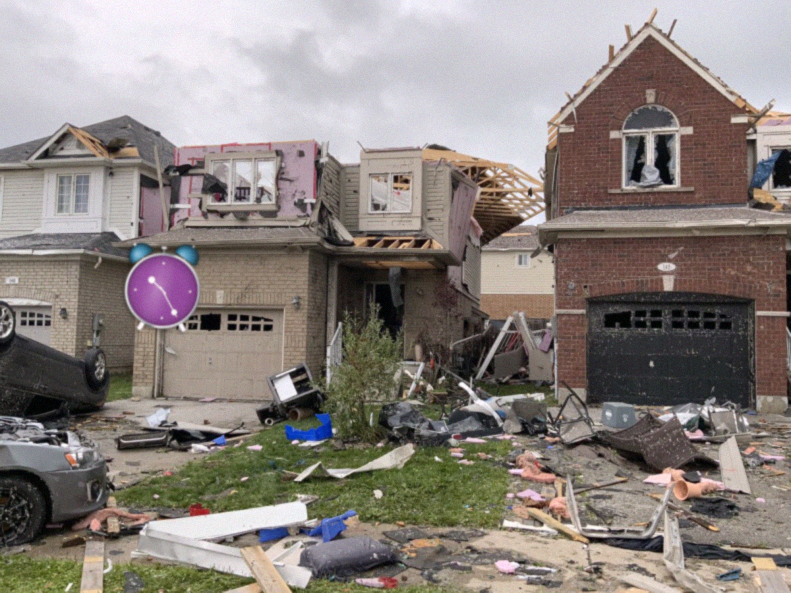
h=10 m=25
